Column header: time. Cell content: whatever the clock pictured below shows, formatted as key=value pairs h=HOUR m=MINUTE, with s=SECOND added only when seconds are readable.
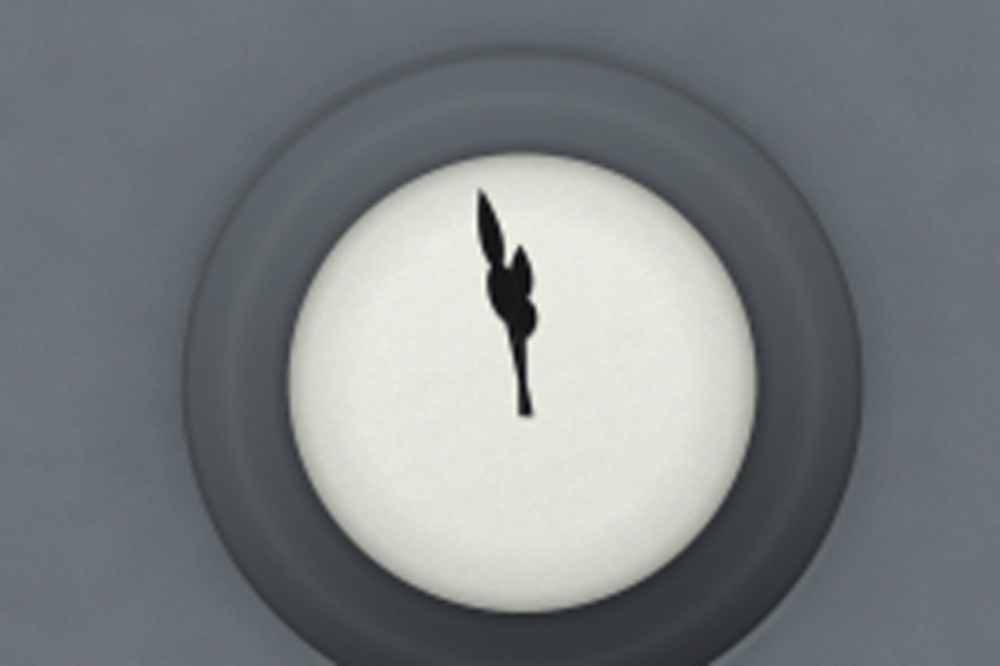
h=11 m=58
